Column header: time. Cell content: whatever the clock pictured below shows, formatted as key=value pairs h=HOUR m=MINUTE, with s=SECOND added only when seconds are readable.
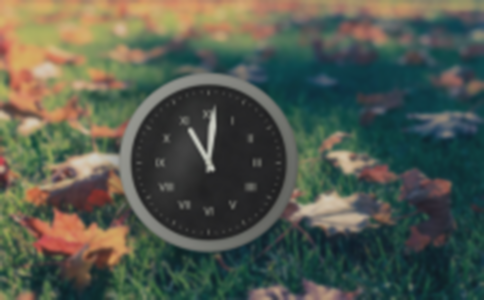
h=11 m=1
